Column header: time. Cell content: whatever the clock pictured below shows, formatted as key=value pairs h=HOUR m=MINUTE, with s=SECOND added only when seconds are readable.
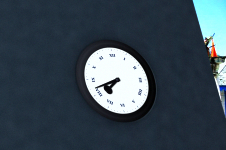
h=7 m=42
